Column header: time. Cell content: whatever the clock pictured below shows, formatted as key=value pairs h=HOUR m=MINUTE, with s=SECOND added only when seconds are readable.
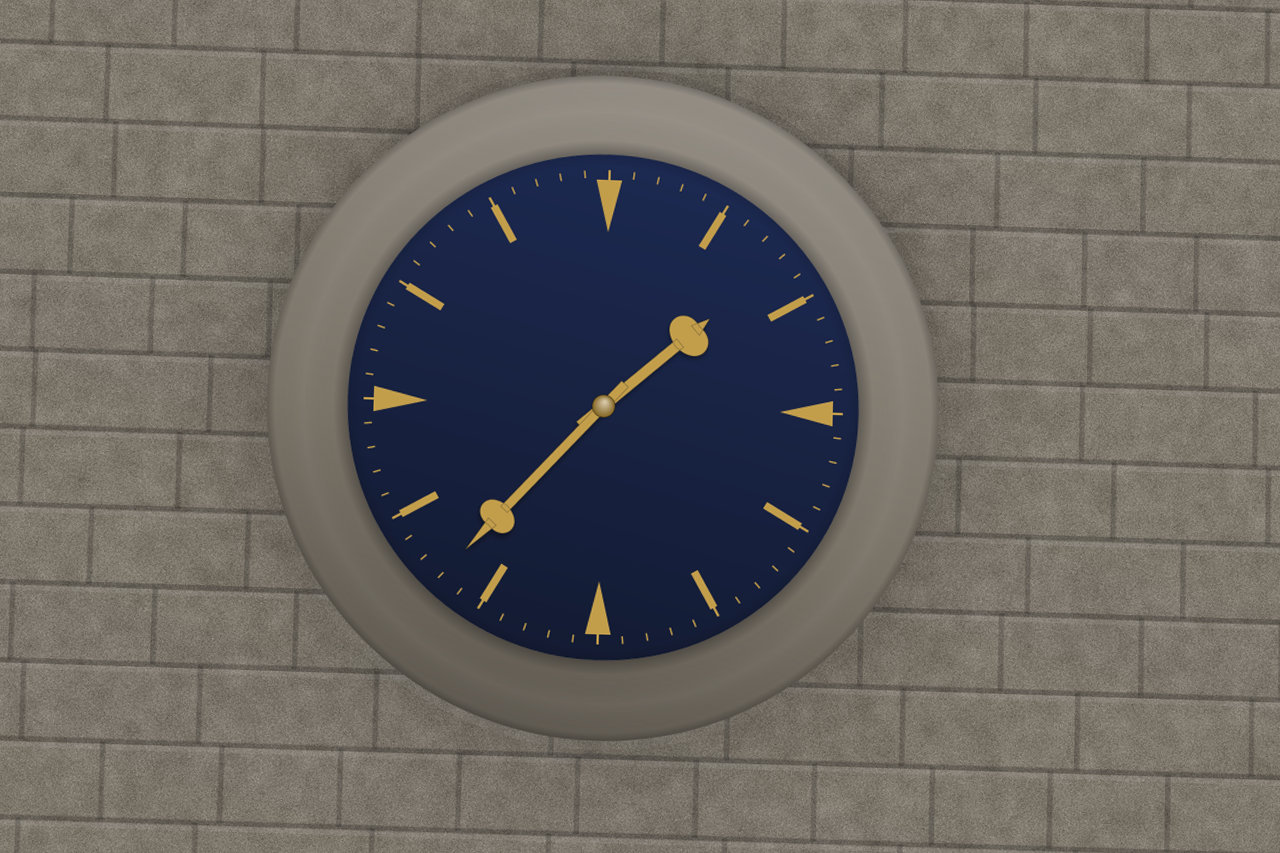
h=1 m=37
